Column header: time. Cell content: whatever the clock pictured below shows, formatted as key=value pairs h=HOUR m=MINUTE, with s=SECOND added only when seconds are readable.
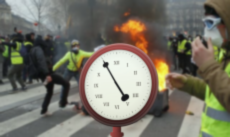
h=4 m=55
